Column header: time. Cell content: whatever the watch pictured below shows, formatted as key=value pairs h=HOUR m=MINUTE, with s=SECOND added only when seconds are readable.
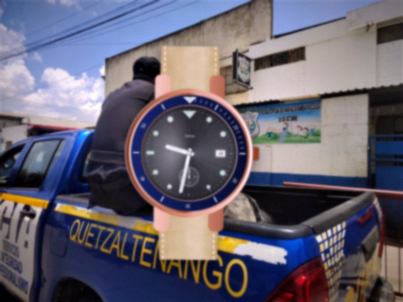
h=9 m=32
